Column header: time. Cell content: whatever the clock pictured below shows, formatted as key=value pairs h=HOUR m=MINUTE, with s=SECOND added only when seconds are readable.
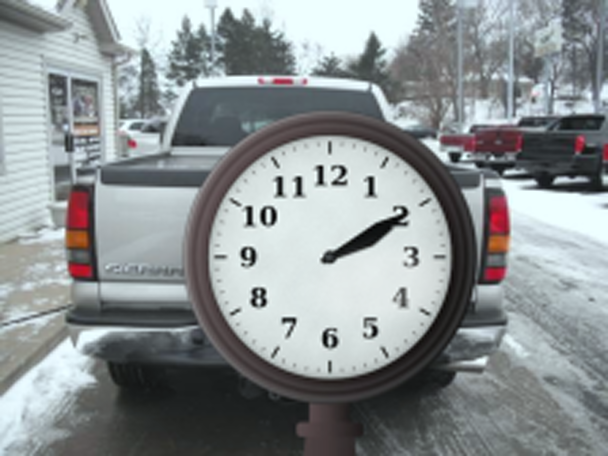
h=2 m=10
